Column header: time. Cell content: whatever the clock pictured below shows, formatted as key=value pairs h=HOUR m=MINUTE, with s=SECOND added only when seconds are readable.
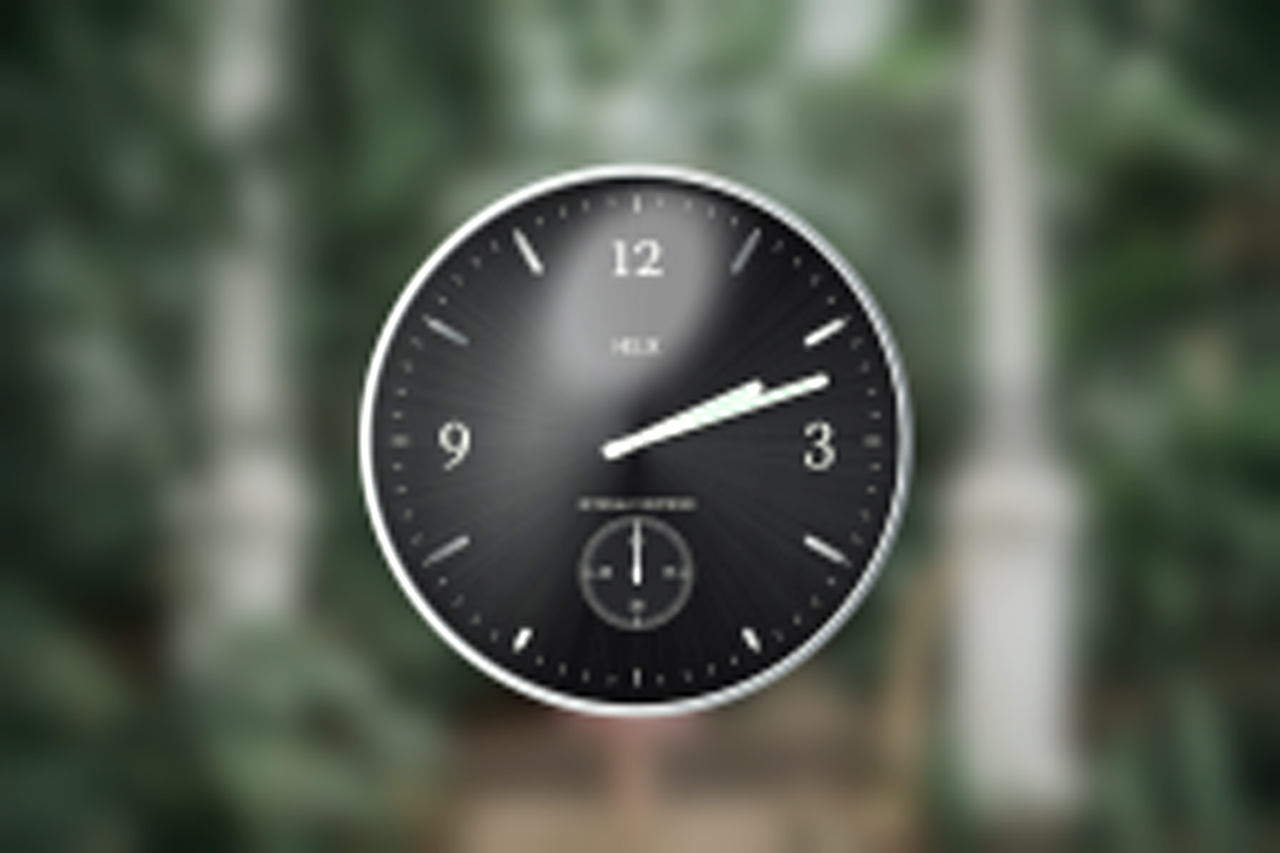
h=2 m=12
